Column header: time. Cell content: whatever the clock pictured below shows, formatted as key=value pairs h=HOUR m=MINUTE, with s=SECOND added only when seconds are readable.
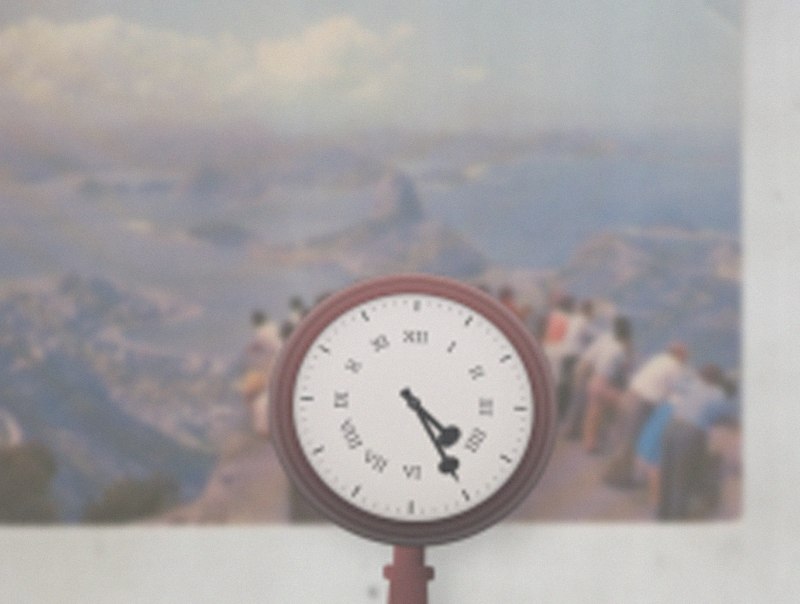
h=4 m=25
